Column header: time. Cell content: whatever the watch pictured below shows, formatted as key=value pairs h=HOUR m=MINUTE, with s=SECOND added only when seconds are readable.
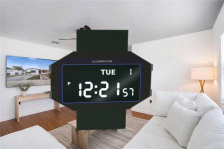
h=12 m=21 s=57
